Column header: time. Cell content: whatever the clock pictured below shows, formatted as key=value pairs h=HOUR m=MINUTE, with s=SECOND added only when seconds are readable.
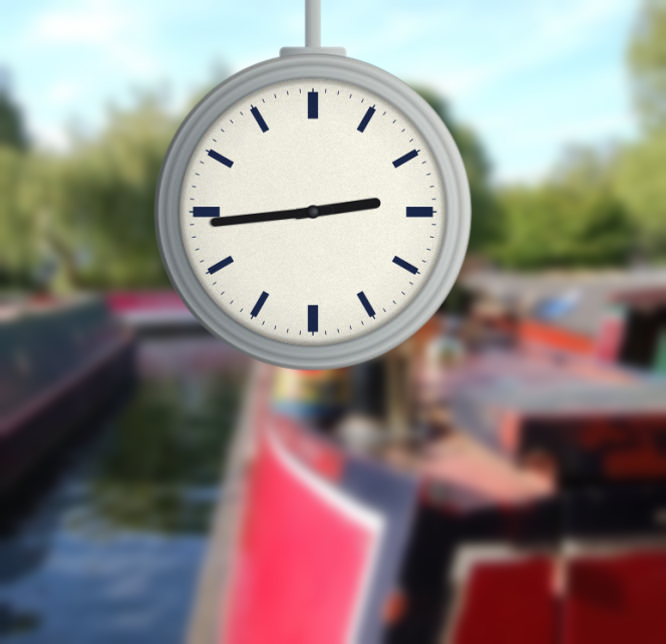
h=2 m=44
